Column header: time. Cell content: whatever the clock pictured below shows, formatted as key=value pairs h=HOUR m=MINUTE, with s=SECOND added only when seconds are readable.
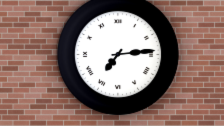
h=7 m=14
